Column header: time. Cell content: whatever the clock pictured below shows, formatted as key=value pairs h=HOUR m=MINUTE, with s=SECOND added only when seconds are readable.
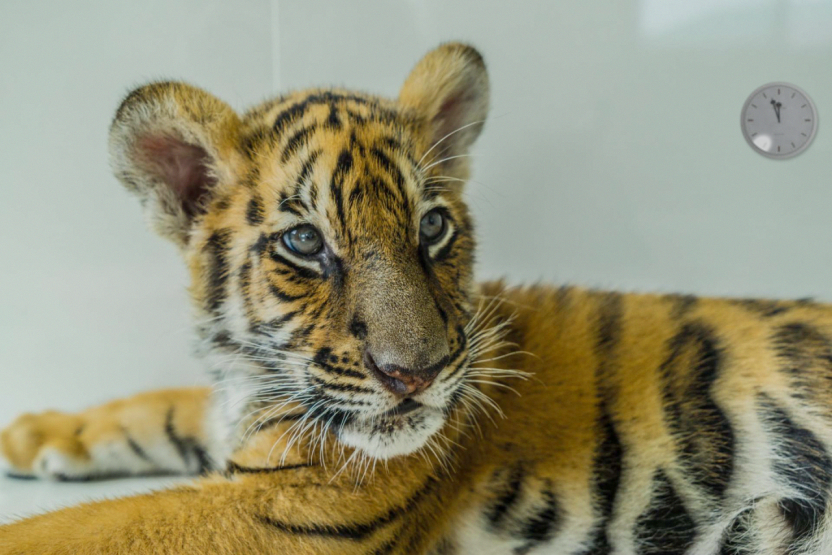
h=11 m=57
